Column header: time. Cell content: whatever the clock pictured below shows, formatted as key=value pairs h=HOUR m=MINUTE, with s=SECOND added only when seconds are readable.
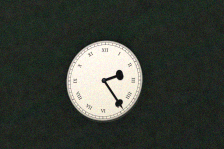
h=2 m=24
